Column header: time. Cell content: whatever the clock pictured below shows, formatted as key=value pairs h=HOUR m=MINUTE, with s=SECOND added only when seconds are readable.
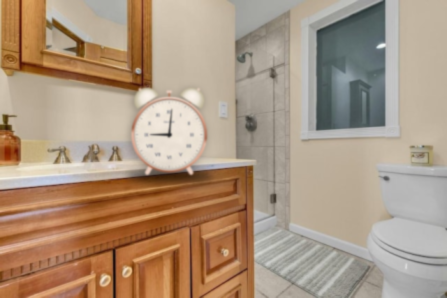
h=9 m=1
